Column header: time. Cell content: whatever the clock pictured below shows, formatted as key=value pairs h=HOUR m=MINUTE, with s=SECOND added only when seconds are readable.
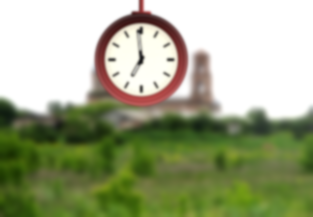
h=6 m=59
